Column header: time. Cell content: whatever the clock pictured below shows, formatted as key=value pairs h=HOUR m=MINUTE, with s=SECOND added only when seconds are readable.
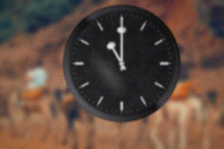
h=11 m=0
